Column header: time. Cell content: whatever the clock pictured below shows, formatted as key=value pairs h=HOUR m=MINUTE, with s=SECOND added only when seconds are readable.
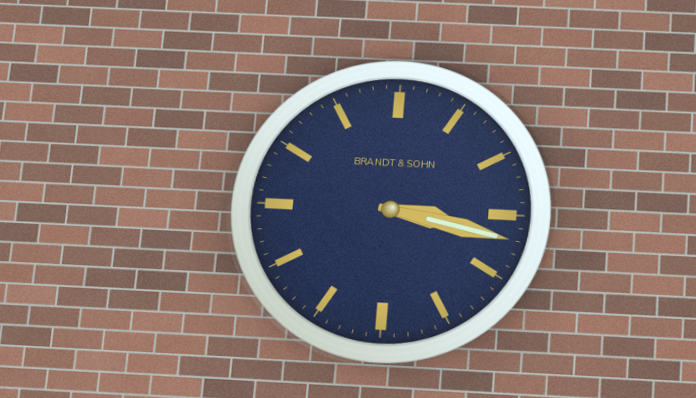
h=3 m=17
